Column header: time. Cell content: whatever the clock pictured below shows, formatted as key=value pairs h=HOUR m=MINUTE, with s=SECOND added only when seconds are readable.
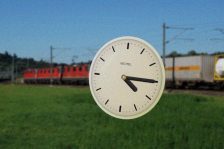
h=4 m=15
